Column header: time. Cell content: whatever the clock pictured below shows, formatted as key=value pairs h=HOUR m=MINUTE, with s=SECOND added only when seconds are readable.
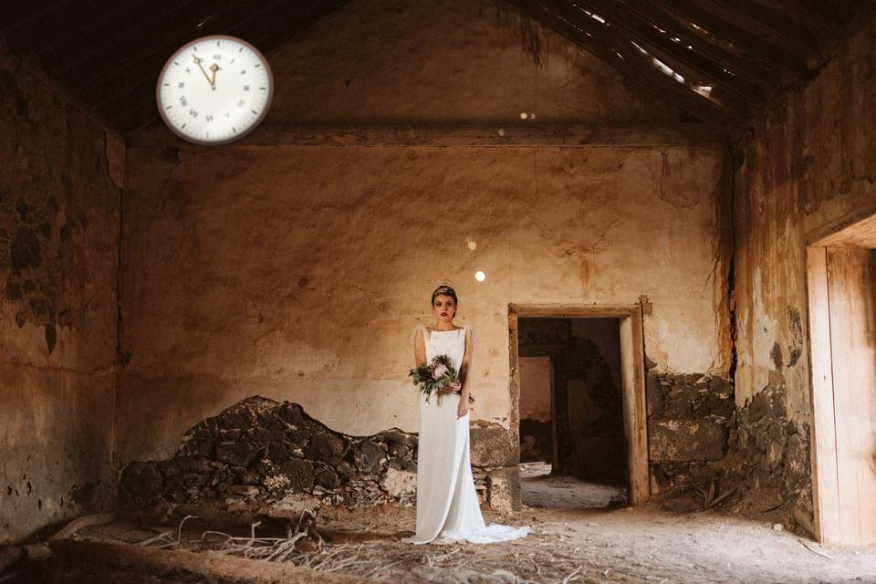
h=11 m=54
